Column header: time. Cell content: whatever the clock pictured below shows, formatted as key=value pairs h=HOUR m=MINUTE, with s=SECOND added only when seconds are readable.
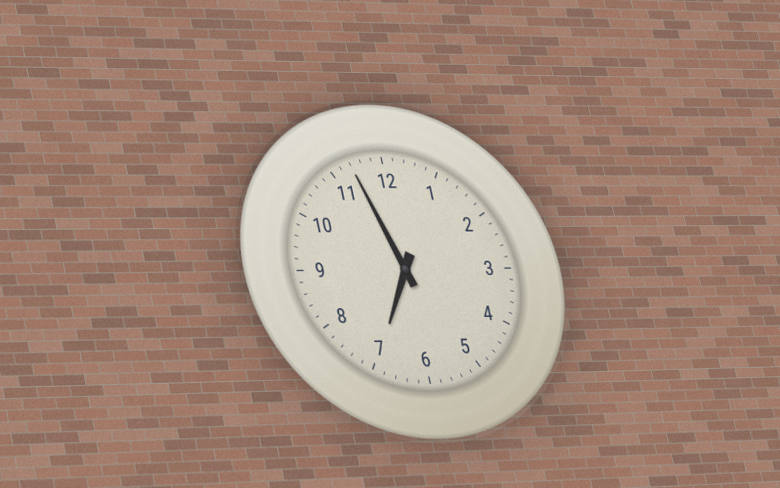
h=6 m=57
